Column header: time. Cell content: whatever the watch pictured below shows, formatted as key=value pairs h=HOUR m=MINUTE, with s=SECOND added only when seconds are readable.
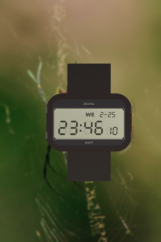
h=23 m=46 s=10
